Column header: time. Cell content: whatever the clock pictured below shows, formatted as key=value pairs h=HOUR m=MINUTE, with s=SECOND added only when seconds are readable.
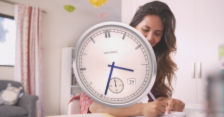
h=3 m=34
